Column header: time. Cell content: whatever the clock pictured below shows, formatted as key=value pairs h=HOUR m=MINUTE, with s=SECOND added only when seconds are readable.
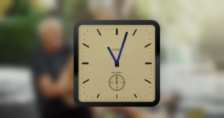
h=11 m=3
